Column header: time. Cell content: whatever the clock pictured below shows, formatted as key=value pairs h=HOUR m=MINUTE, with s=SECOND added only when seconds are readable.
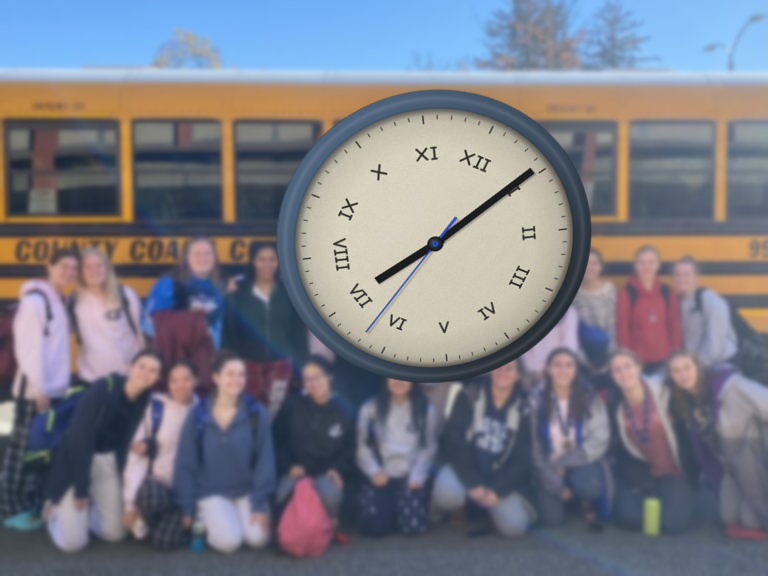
h=7 m=4 s=32
